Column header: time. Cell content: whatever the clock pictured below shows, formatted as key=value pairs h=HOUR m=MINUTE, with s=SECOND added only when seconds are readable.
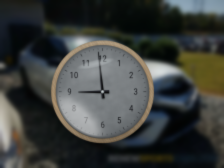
h=8 m=59
